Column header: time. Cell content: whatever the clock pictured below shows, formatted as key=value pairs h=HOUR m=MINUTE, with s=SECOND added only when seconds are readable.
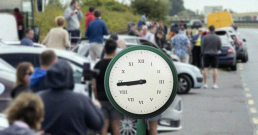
h=8 m=44
